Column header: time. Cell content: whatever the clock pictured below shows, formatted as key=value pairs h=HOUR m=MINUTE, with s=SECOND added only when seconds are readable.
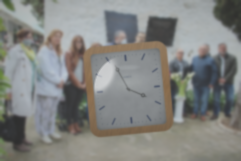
h=3 m=56
